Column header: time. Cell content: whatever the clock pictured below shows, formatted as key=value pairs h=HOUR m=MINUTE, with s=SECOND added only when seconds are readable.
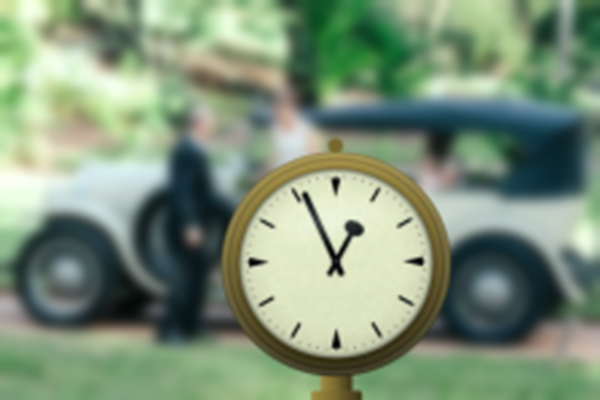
h=12 m=56
